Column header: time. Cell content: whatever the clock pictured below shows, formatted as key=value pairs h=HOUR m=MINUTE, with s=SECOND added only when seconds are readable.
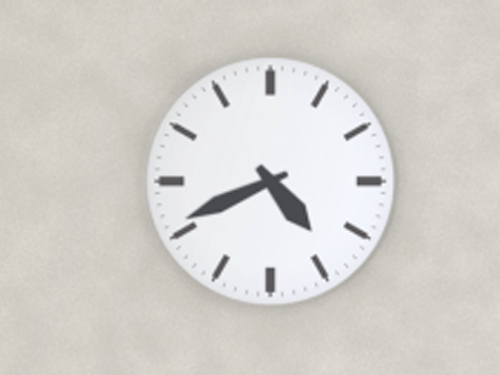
h=4 m=41
